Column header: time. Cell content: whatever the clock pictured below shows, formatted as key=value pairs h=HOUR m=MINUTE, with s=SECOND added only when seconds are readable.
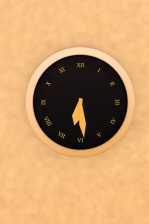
h=6 m=29
